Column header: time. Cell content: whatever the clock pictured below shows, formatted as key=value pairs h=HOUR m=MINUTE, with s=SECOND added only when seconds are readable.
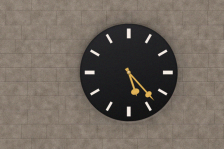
h=5 m=23
